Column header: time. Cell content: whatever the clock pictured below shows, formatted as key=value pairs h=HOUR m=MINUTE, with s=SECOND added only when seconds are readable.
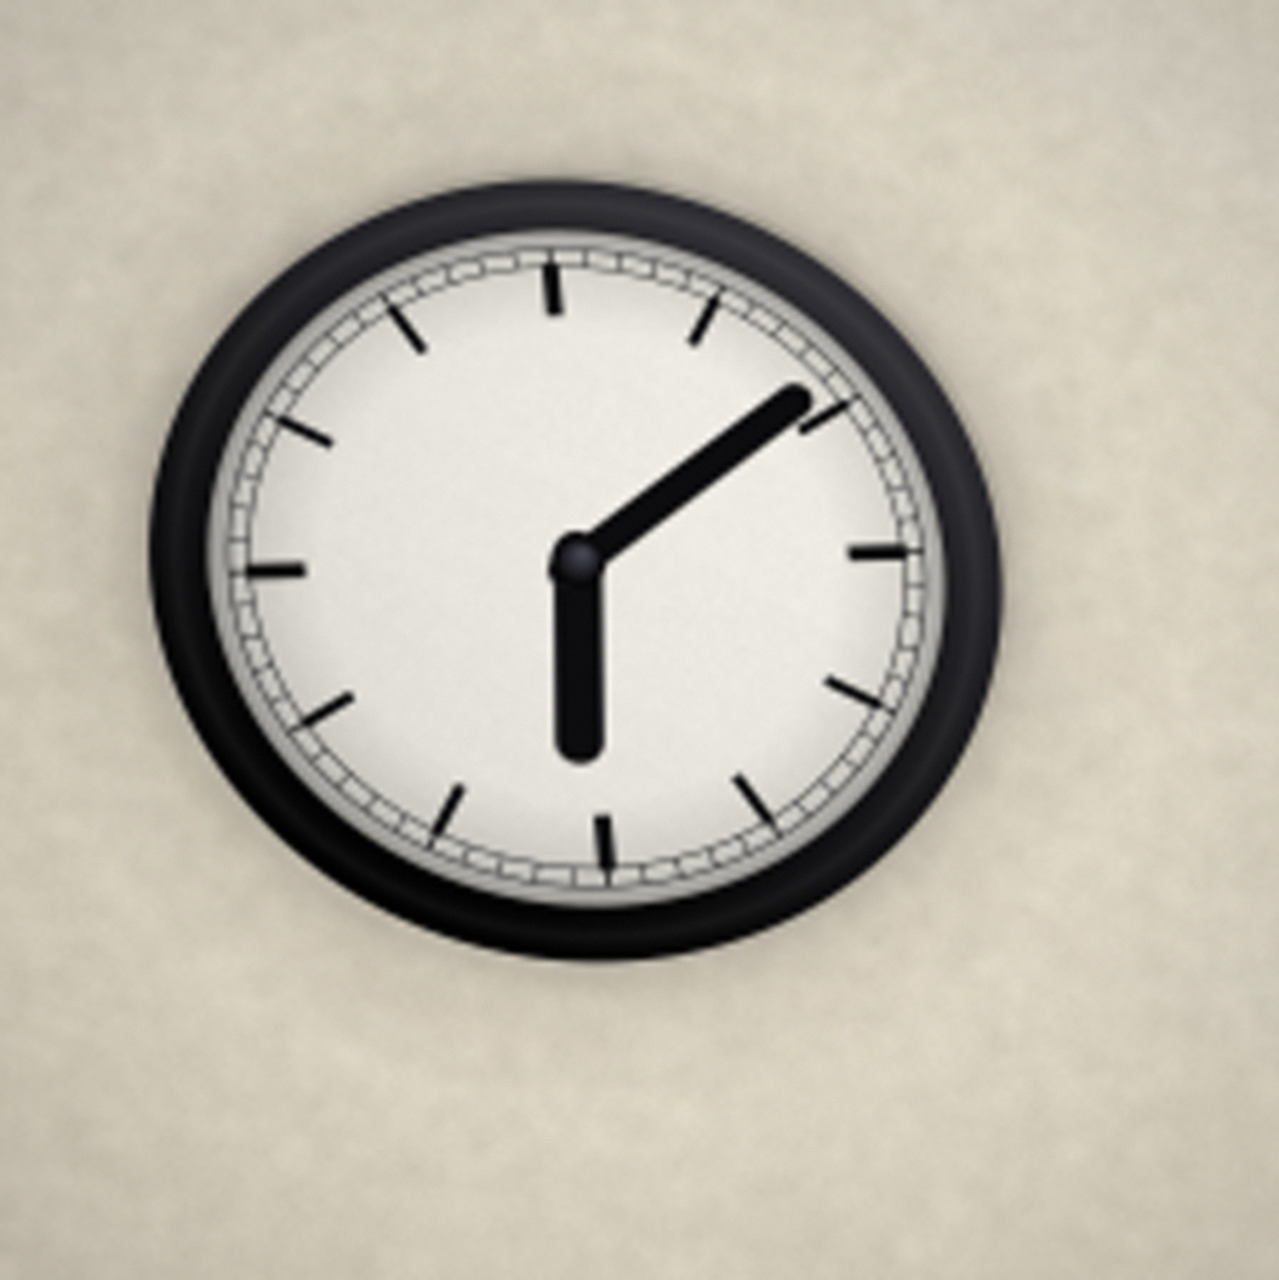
h=6 m=9
